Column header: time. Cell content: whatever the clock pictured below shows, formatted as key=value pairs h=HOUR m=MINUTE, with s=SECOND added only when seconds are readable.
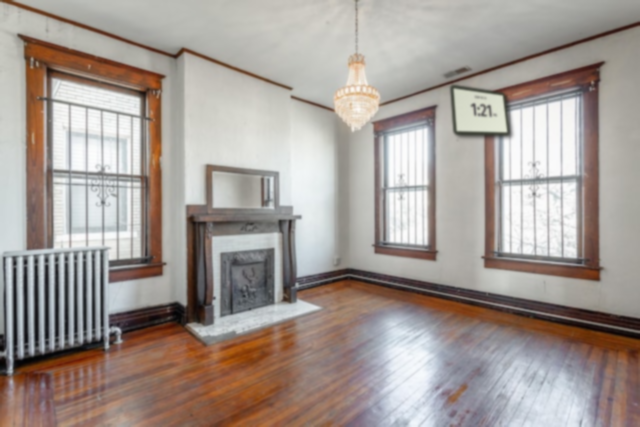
h=1 m=21
